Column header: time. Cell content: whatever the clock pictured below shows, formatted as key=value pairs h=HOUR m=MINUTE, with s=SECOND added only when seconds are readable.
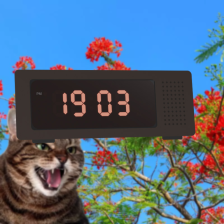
h=19 m=3
